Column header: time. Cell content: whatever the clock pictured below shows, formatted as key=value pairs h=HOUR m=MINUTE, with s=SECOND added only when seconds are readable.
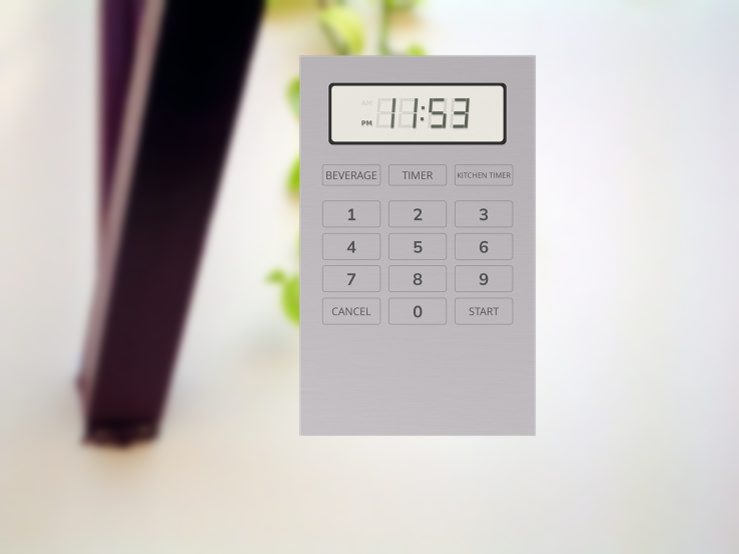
h=11 m=53
